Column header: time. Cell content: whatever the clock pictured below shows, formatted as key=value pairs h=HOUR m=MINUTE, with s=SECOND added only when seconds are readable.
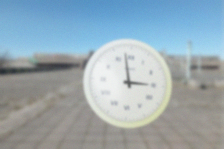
h=2 m=58
